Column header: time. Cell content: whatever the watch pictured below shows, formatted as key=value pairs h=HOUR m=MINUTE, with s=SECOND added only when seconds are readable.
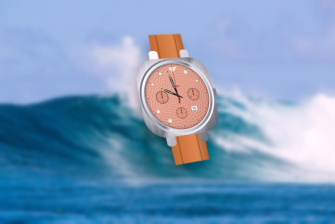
h=9 m=58
